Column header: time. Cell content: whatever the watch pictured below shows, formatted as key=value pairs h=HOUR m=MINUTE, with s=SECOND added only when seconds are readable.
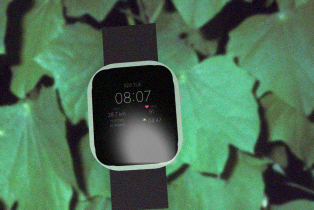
h=8 m=7
